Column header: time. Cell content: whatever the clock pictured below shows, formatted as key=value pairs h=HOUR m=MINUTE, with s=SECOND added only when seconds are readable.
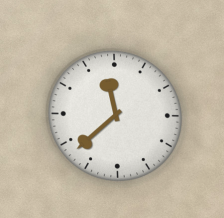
h=11 m=38
